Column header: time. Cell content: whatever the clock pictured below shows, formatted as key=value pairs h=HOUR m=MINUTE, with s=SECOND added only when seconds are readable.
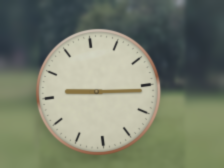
h=9 m=16
